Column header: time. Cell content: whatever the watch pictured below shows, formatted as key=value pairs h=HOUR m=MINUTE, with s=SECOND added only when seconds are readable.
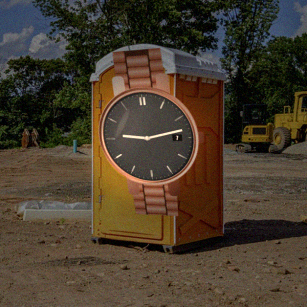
h=9 m=13
